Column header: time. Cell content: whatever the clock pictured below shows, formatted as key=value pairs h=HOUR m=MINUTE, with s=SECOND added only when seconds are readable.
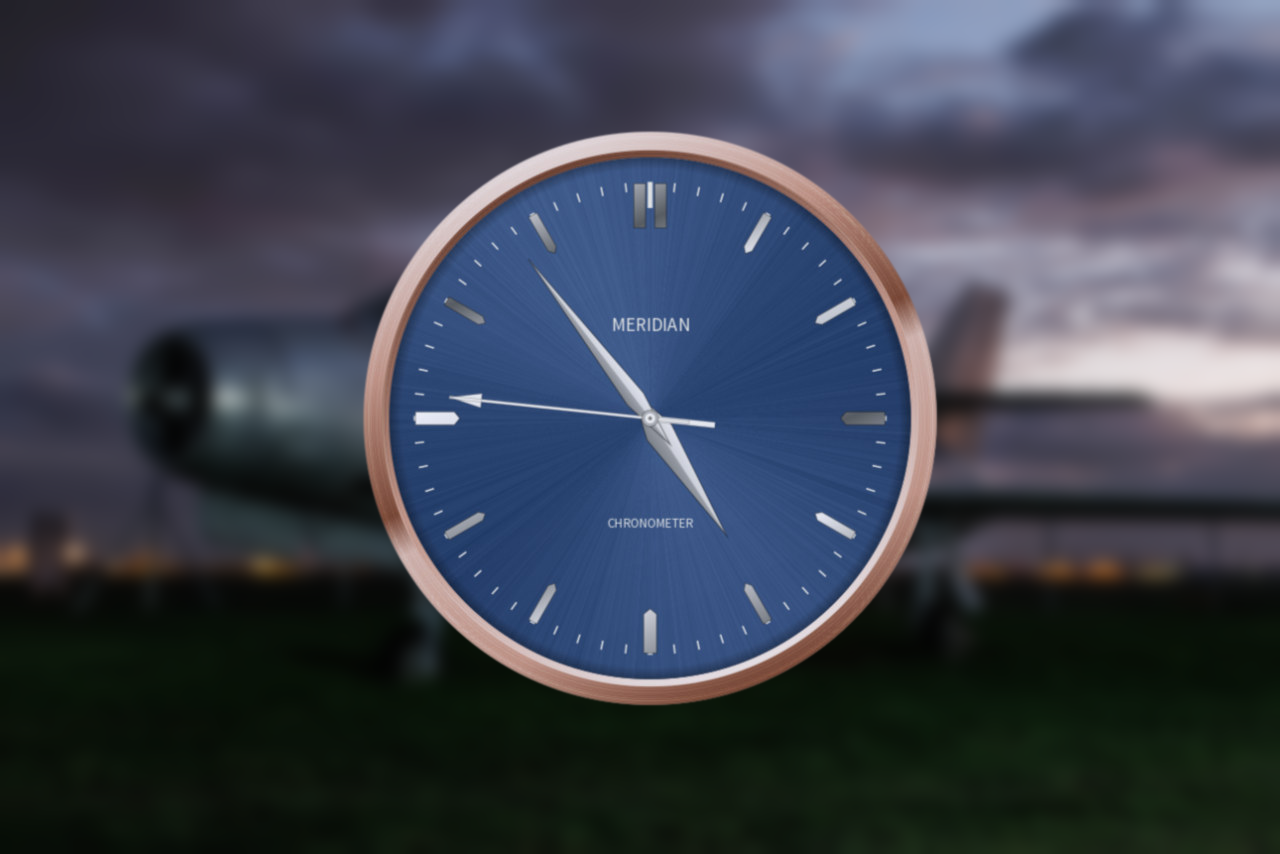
h=4 m=53 s=46
